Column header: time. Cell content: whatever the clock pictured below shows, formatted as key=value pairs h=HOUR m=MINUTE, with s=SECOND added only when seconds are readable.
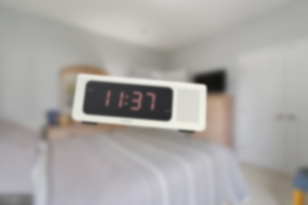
h=11 m=37
